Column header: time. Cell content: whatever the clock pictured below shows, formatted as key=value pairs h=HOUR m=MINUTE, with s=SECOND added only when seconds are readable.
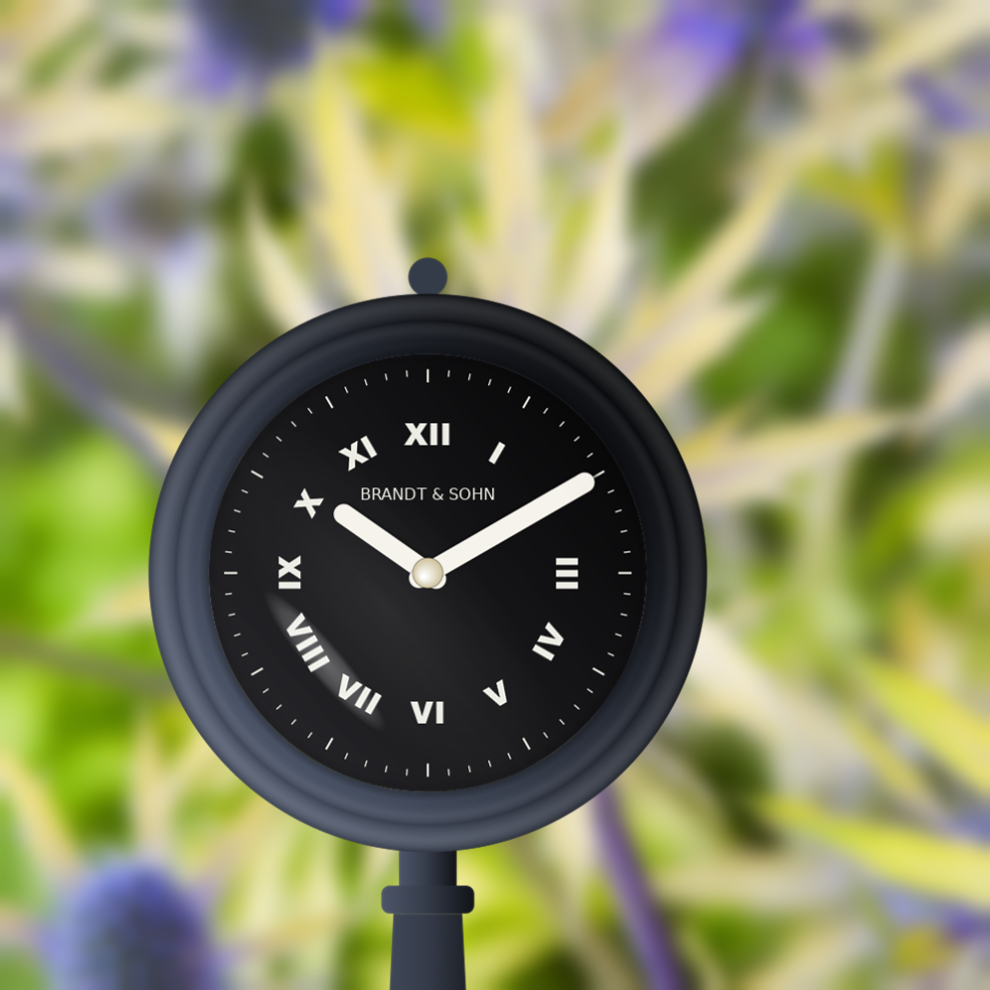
h=10 m=10
